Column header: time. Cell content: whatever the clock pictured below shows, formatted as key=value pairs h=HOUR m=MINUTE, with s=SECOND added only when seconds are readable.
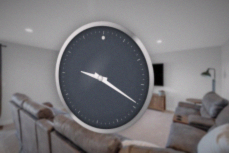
h=9 m=19
